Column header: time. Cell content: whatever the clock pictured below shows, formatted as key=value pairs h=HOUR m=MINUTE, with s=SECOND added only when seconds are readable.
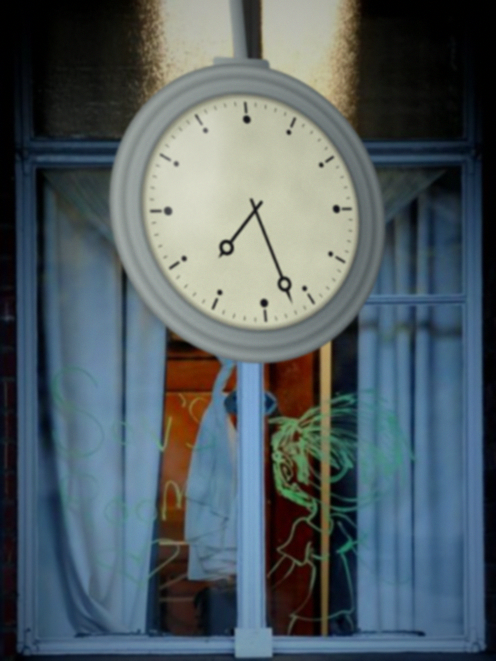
h=7 m=27
